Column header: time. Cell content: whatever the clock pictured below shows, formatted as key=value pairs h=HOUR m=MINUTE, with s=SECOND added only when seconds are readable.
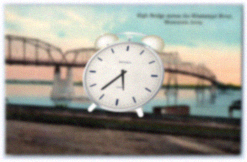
h=5 m=37
